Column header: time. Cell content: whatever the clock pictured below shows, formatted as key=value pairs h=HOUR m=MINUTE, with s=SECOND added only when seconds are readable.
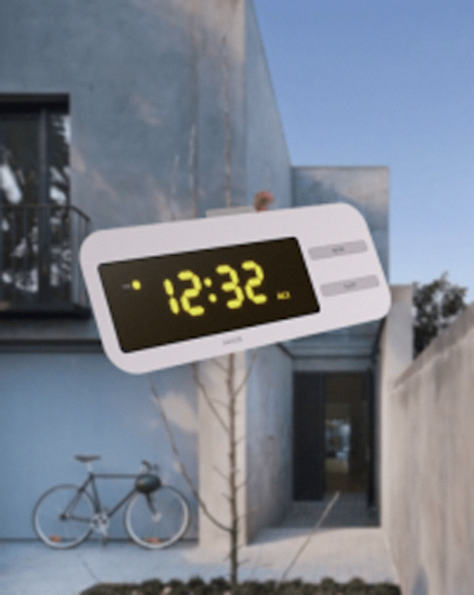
h=12 m=32
